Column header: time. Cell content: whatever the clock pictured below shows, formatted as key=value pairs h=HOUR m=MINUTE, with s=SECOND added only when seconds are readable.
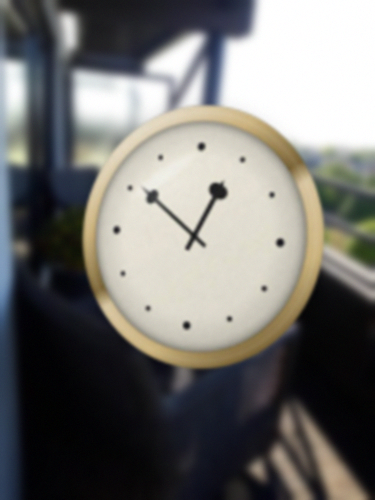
h=12 m=51
